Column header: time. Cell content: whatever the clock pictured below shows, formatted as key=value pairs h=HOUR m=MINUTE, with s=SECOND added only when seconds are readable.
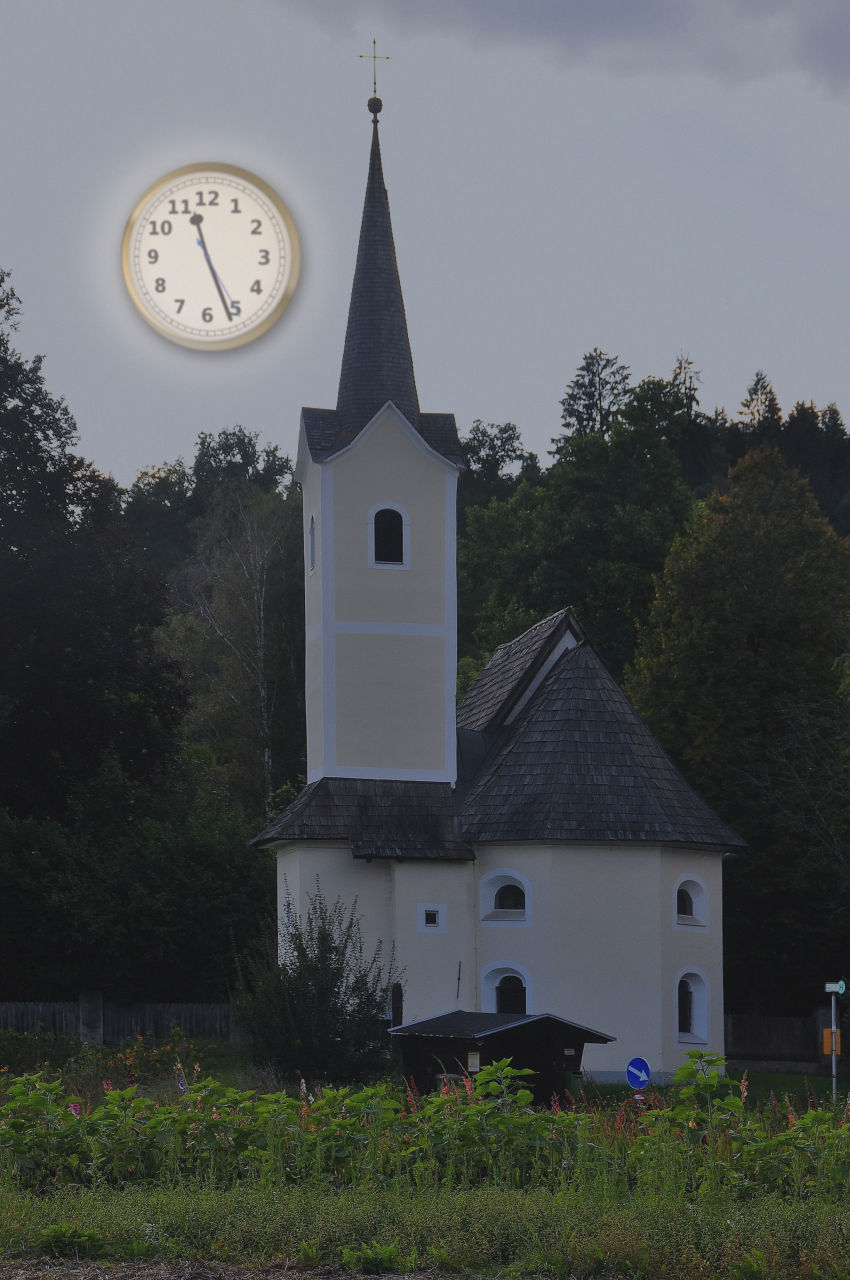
h=11 m=26 s=25
